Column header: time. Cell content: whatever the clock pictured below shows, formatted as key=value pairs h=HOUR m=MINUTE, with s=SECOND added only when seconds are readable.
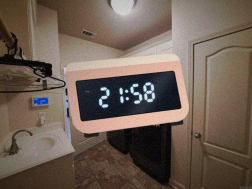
h=21 m=58
